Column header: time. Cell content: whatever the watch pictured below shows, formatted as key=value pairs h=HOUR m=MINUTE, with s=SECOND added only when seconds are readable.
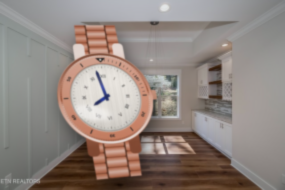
h=7 m=58
